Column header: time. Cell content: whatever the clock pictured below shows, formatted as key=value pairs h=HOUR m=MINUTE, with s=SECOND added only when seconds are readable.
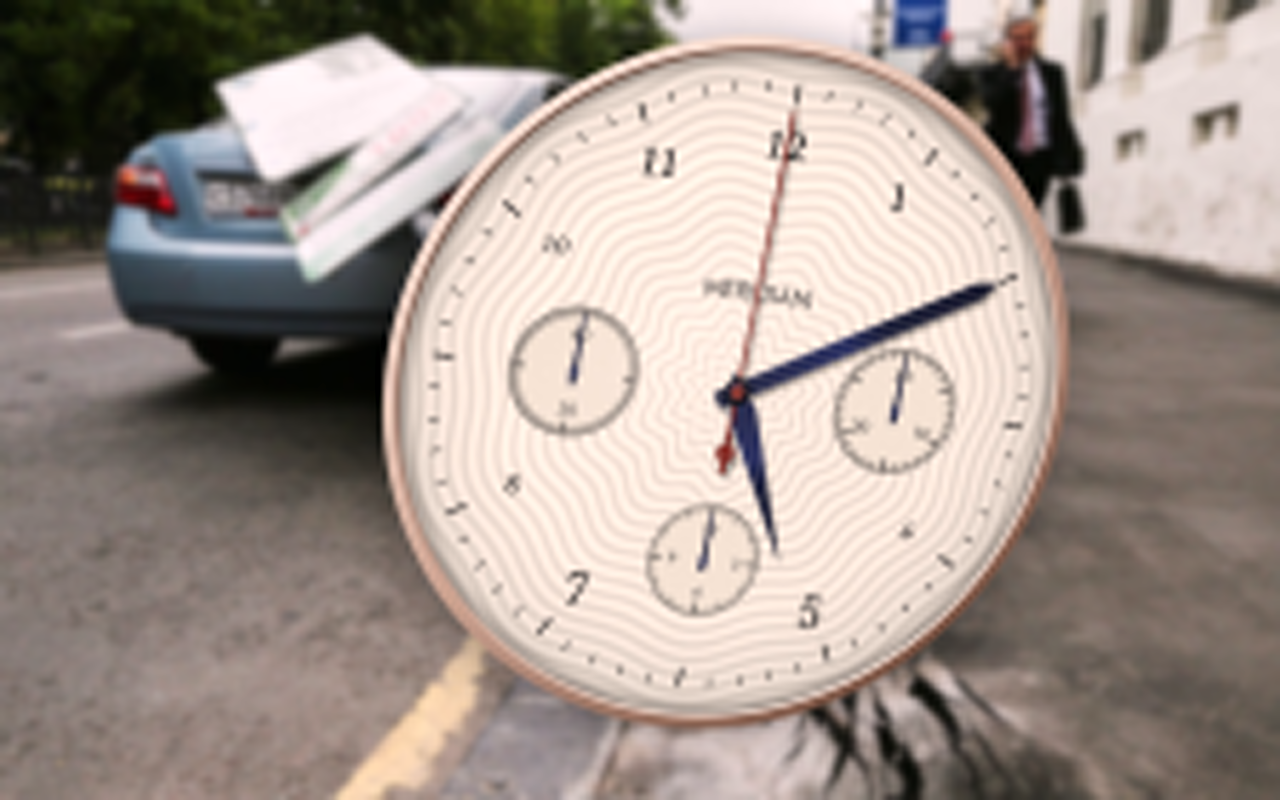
h=5 m=10
